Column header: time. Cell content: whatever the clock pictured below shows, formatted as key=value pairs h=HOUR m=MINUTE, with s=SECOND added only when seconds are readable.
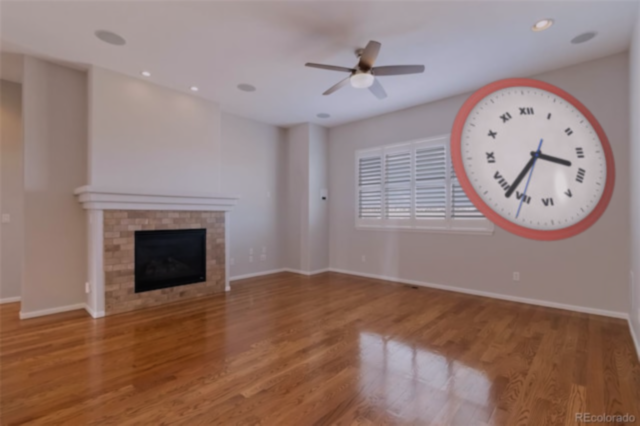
h=3 m=37 s=35
